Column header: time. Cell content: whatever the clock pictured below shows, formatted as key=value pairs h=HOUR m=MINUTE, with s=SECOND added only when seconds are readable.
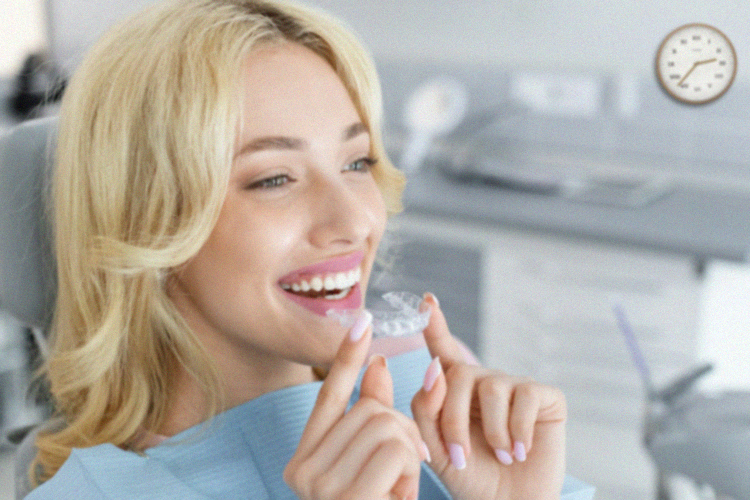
h=2 m=37
